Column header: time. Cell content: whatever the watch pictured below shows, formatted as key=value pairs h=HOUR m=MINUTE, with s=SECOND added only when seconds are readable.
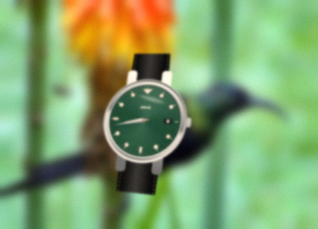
h=8 m=43
